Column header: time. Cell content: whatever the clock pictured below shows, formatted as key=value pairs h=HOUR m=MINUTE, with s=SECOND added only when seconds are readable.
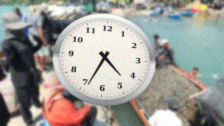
h=4 m=34
